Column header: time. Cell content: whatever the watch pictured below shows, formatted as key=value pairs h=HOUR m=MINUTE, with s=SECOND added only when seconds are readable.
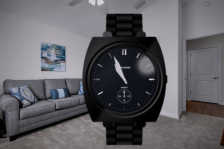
h=10 m=56
